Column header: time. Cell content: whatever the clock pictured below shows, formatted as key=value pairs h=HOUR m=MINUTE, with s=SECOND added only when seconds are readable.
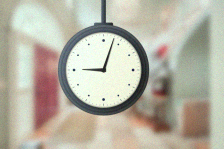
h=9 m=3
